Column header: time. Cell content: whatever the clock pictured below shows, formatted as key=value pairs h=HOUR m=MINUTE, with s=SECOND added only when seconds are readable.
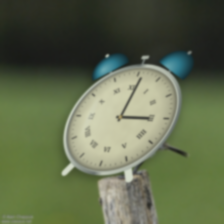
h=3 m=1
